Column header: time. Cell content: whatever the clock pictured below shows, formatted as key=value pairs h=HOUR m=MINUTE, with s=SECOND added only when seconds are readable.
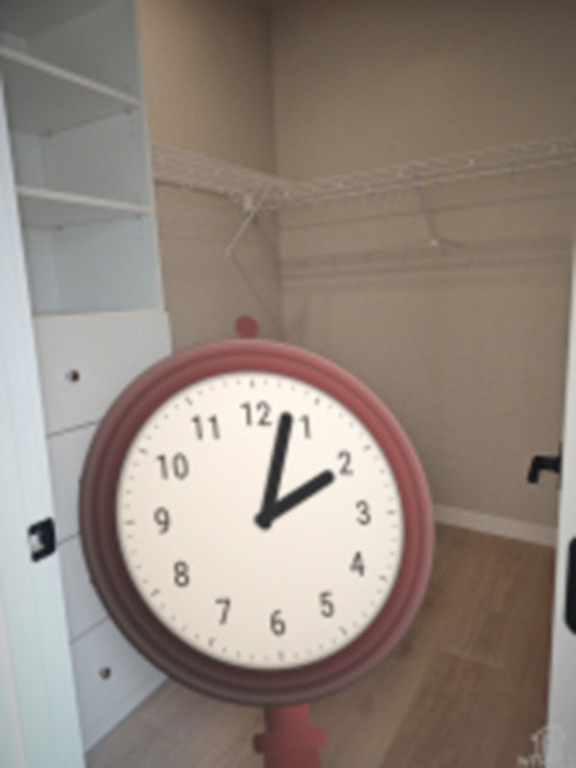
h=2 m=3
